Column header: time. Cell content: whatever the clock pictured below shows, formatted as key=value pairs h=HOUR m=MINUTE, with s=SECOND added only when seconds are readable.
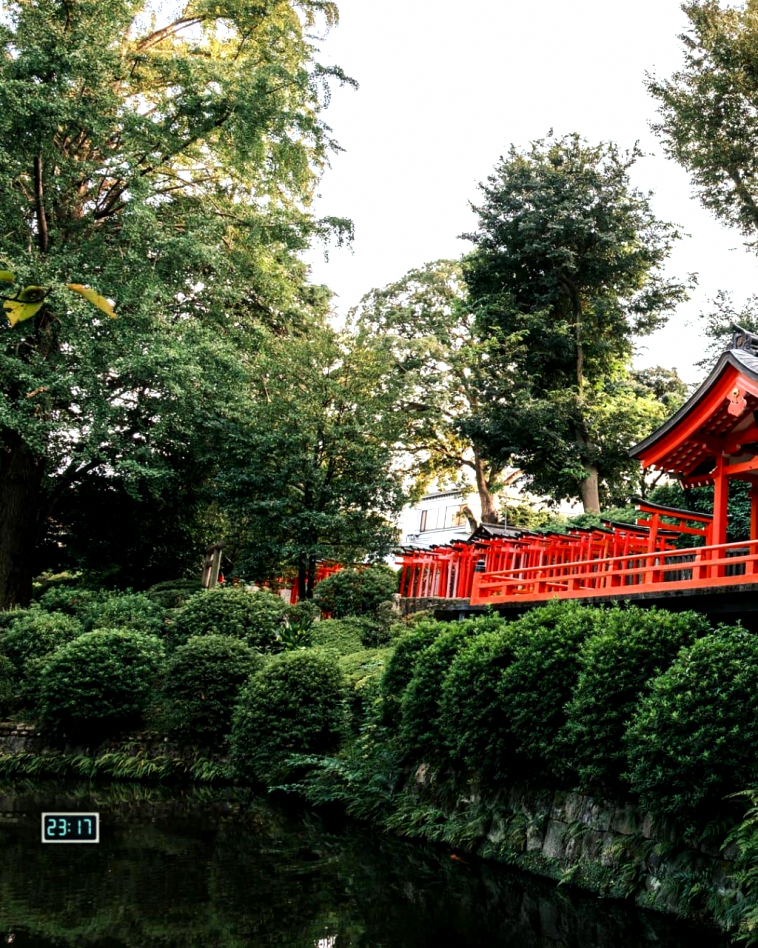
h=23 m=17
